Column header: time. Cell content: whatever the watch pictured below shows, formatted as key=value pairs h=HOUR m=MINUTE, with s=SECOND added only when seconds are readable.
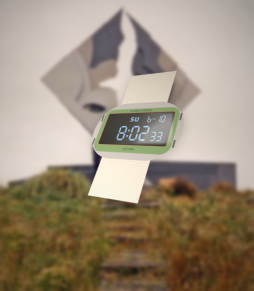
h=8 m=2 s=33
